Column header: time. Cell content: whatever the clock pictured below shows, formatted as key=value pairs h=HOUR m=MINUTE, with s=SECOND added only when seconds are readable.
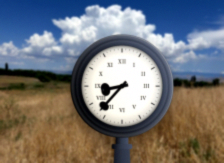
h=8 m=37
